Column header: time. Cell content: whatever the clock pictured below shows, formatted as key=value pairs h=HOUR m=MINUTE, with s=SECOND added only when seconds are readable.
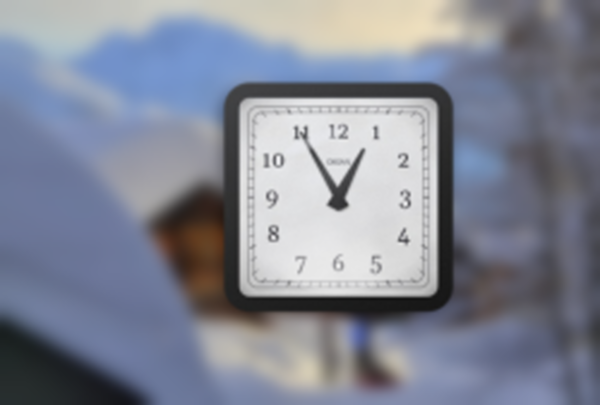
h=12 m=55
